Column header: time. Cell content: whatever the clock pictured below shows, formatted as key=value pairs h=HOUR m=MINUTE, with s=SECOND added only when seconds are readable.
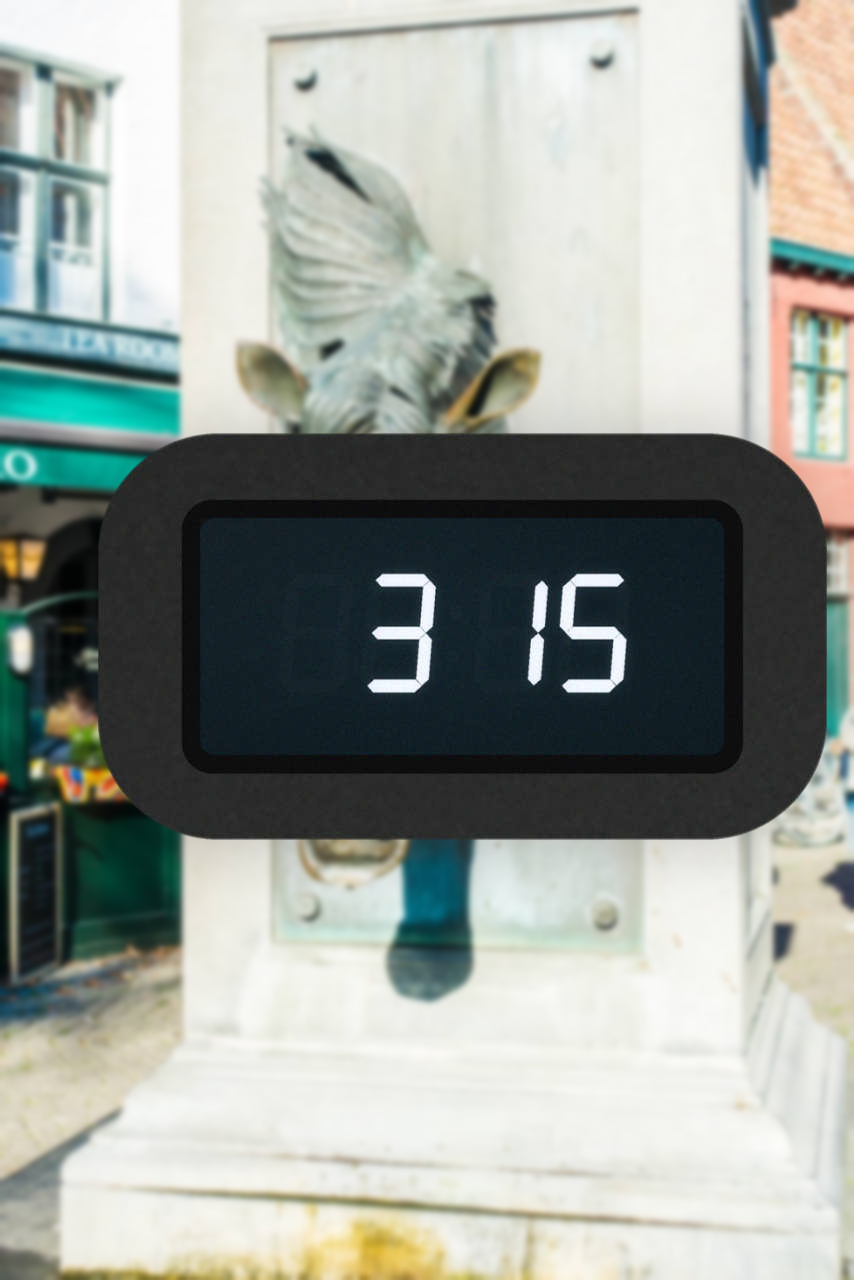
h=3 m=15
